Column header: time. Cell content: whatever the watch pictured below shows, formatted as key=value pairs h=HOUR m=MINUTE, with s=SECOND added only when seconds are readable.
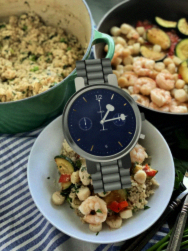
h=1 m=14
